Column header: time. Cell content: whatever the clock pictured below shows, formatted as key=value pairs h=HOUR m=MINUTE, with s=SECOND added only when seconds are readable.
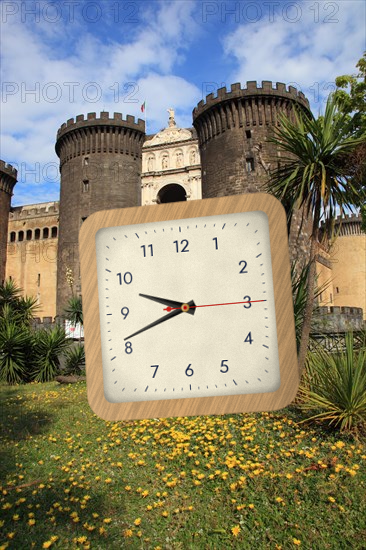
h=9 m=41 s=15
